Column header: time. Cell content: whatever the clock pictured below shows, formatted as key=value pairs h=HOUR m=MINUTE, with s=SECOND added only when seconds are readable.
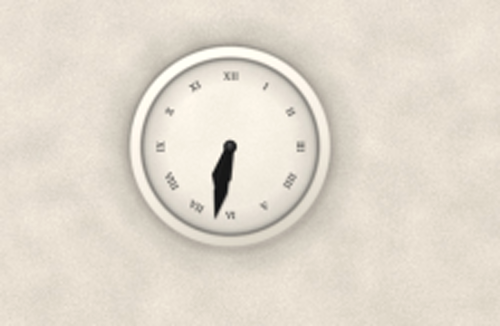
h=6 m=32
